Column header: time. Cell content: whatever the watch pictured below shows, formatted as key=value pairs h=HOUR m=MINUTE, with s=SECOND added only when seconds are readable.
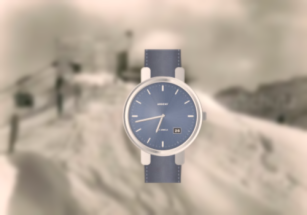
h=6 m=43
